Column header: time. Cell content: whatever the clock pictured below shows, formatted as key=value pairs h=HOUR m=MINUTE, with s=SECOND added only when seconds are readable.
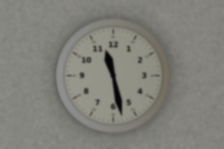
h=11 m=28
